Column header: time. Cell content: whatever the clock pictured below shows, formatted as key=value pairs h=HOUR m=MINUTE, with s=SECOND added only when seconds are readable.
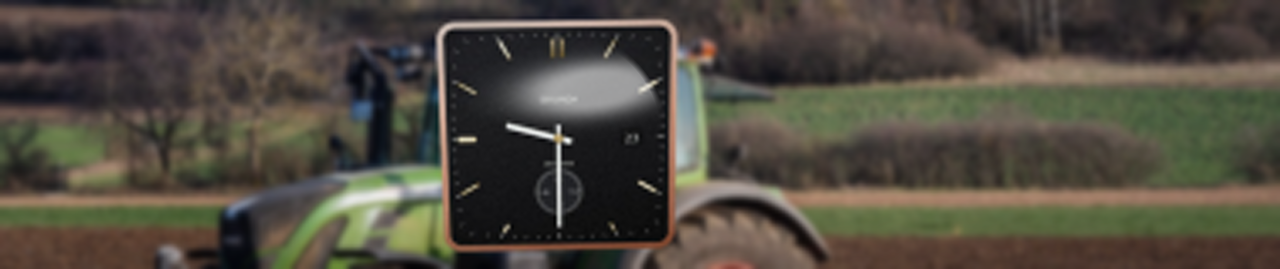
h=9 m=30
